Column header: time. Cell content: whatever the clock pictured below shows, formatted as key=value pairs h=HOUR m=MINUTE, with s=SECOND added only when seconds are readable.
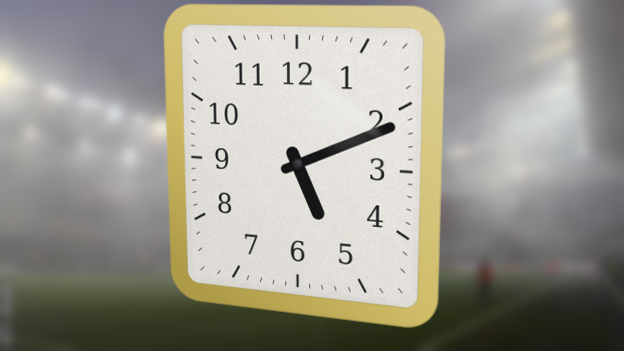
h=5 m=11
